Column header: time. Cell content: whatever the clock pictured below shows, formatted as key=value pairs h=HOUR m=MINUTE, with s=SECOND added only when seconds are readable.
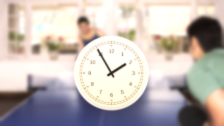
h=1 m=55
